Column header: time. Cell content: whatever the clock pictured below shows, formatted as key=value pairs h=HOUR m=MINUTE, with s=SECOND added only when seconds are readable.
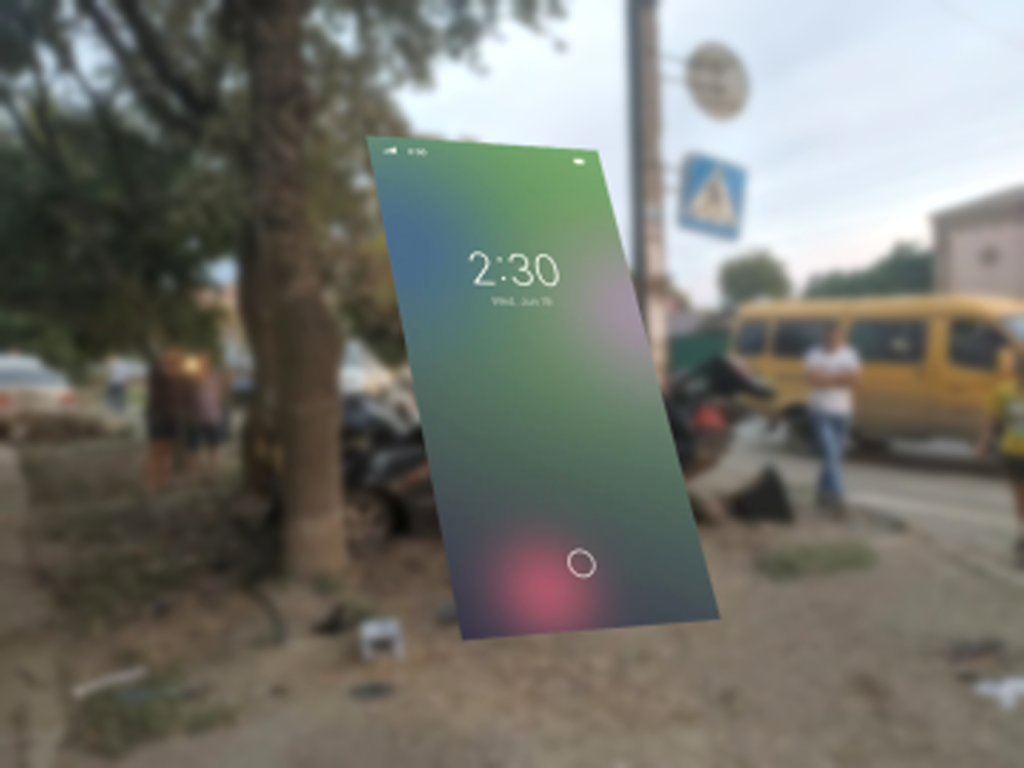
h=2 m=30
